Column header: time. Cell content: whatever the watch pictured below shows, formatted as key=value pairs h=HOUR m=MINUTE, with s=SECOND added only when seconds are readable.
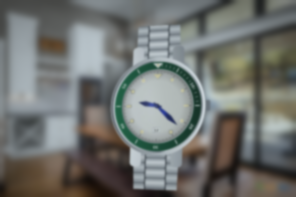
h=9 m=22
